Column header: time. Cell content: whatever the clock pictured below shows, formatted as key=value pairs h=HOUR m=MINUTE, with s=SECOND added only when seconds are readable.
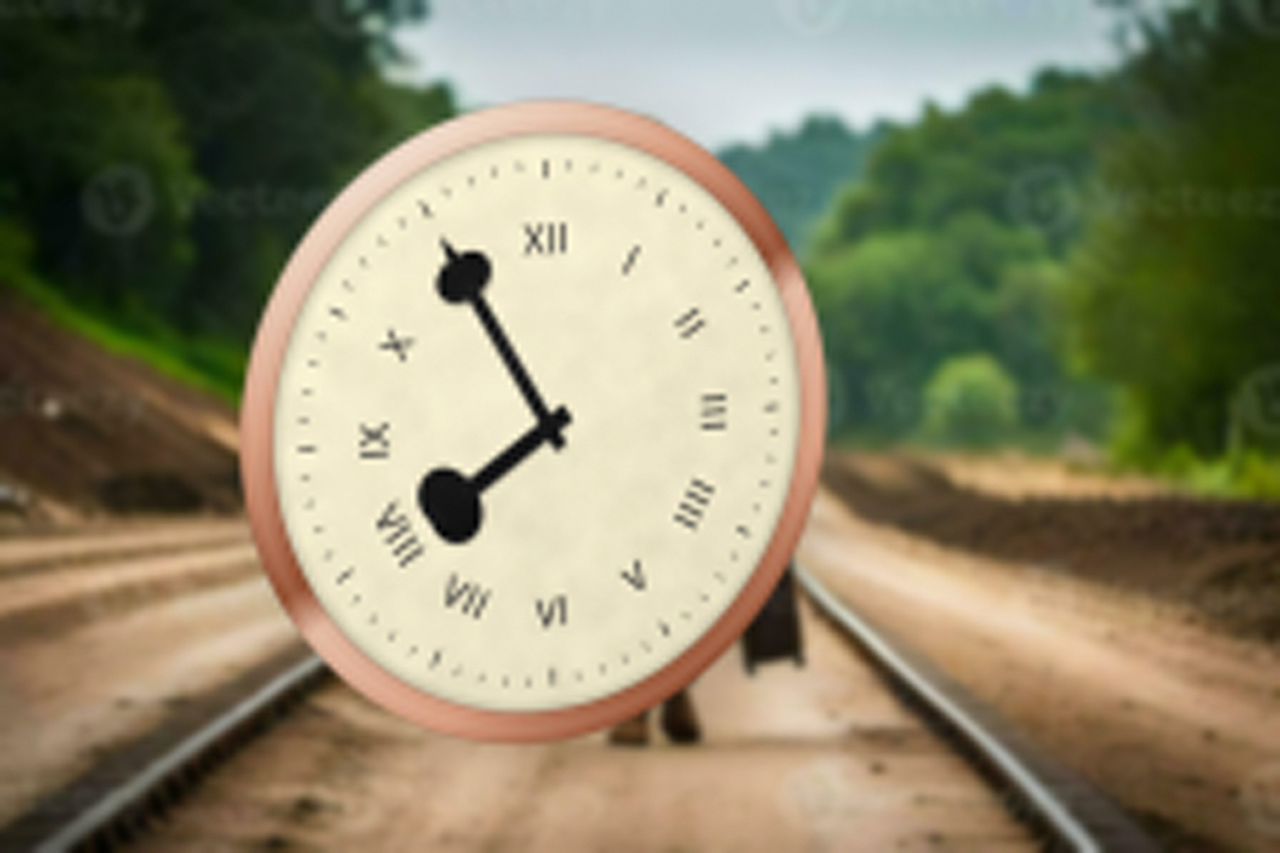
h=7 m=55
